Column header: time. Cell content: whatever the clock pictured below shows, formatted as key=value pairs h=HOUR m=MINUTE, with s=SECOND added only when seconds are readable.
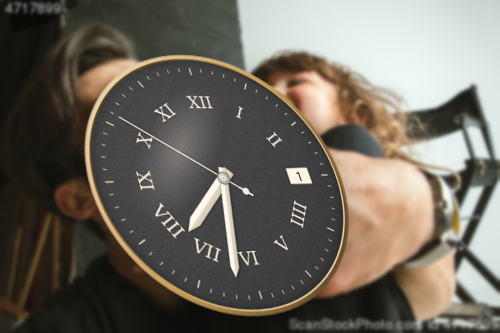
h=7 m=31 s=51
